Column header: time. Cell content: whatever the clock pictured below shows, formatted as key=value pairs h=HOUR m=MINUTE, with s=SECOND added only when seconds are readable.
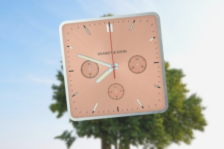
h=7 m=49
